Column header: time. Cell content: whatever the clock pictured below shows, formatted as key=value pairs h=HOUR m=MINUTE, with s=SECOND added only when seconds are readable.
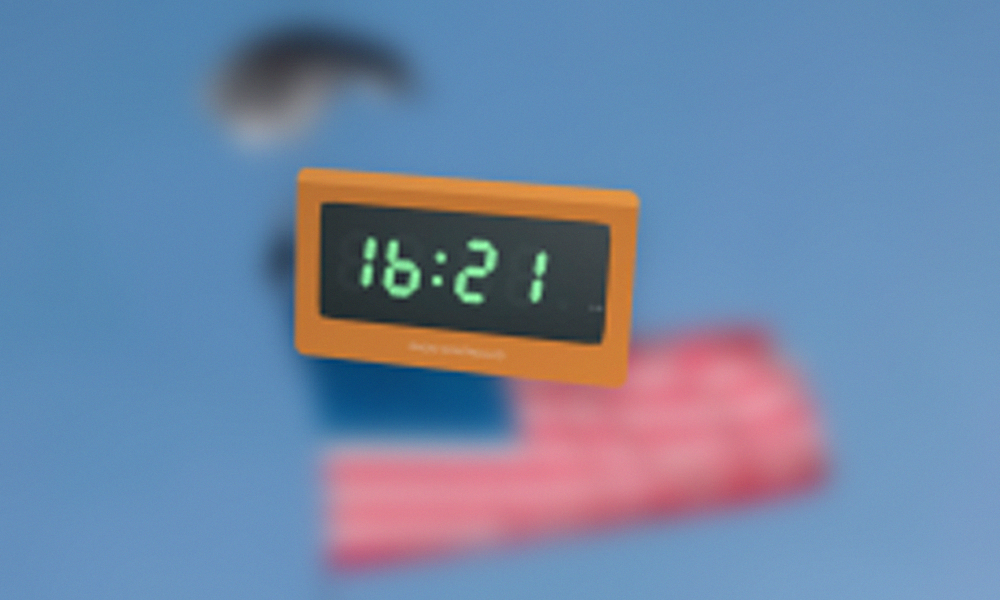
h=16 m=21
